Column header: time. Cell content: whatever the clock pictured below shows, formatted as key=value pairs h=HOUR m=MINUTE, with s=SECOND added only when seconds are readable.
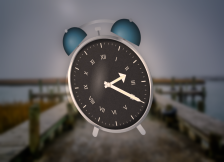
h=2 m=20
